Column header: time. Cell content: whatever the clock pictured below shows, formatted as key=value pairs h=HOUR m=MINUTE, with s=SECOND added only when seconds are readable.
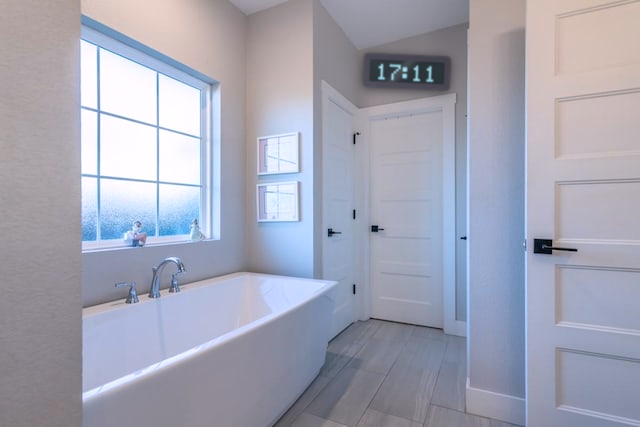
h=17 m=11
